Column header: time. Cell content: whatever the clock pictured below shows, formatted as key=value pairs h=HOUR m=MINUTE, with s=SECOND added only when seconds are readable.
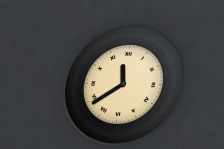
h=11 m=39
